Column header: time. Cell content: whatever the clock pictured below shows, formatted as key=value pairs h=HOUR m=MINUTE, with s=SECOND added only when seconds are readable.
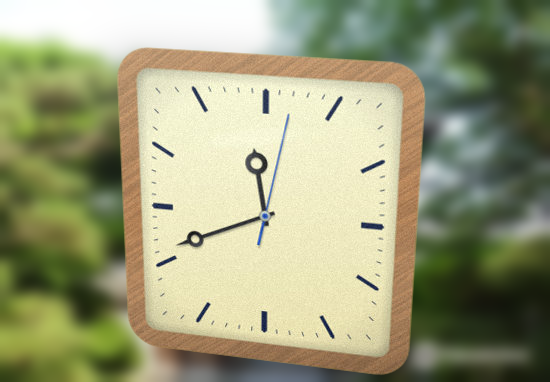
h=11 m=41 s=2
